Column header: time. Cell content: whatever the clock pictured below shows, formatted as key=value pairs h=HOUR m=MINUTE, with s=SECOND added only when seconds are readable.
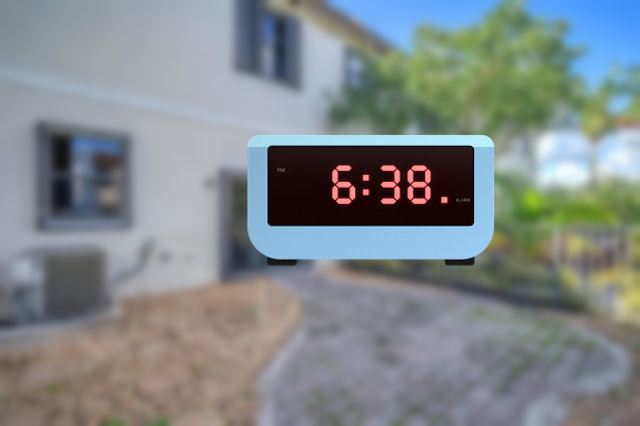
h=6 m=38
